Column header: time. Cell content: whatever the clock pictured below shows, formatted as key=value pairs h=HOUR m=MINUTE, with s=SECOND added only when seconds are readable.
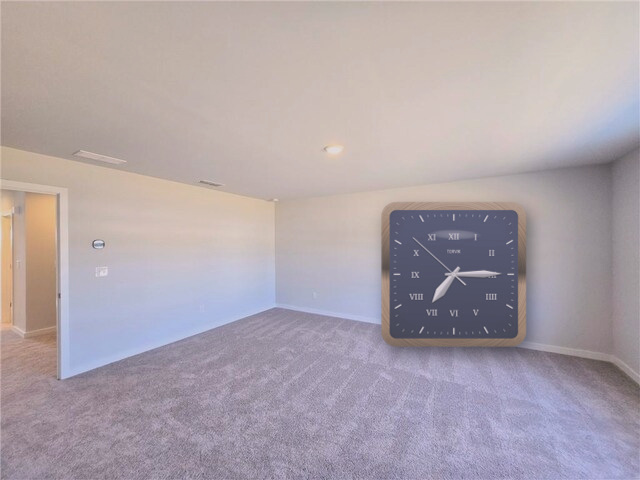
h=7 m=14 s=52
